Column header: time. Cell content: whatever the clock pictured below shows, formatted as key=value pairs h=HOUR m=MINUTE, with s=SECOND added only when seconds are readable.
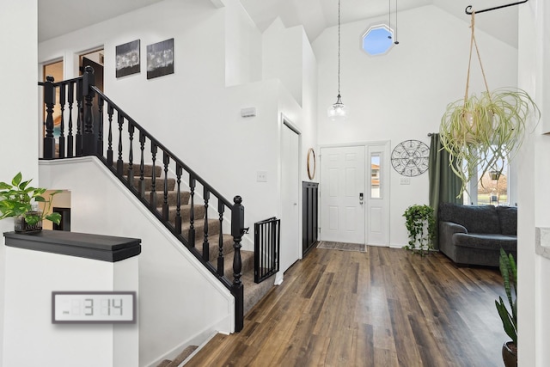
h=3 m=14
